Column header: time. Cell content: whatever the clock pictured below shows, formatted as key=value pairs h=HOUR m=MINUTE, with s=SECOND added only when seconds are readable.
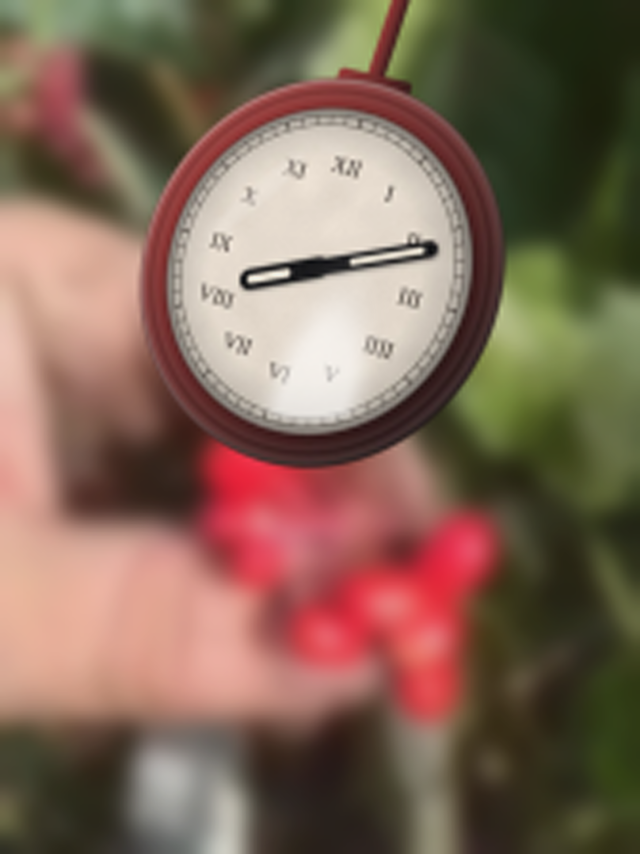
h=8 m=11
